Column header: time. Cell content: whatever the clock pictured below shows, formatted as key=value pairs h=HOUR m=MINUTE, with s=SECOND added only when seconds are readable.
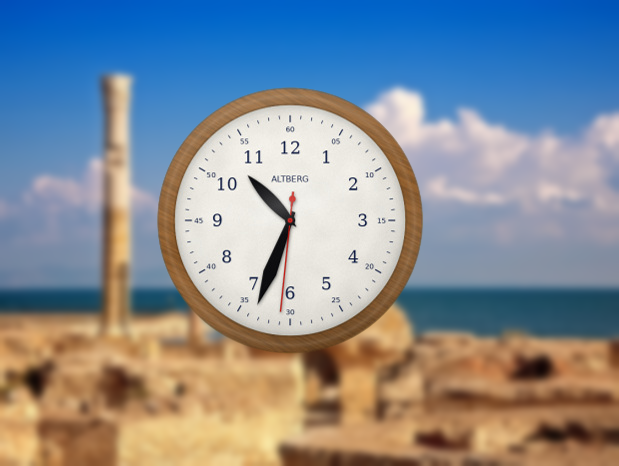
h=10 m=33 s=31
